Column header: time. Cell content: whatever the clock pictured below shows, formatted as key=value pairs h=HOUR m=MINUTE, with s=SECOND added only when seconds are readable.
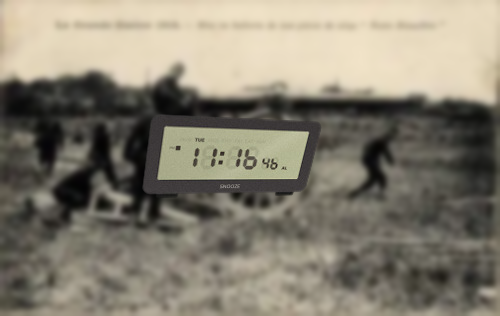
h=11 m=16 s=46
